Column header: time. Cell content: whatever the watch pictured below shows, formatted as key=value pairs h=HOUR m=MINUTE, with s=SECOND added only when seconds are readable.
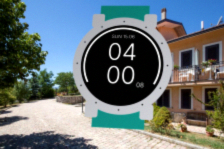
h=4 m=0
